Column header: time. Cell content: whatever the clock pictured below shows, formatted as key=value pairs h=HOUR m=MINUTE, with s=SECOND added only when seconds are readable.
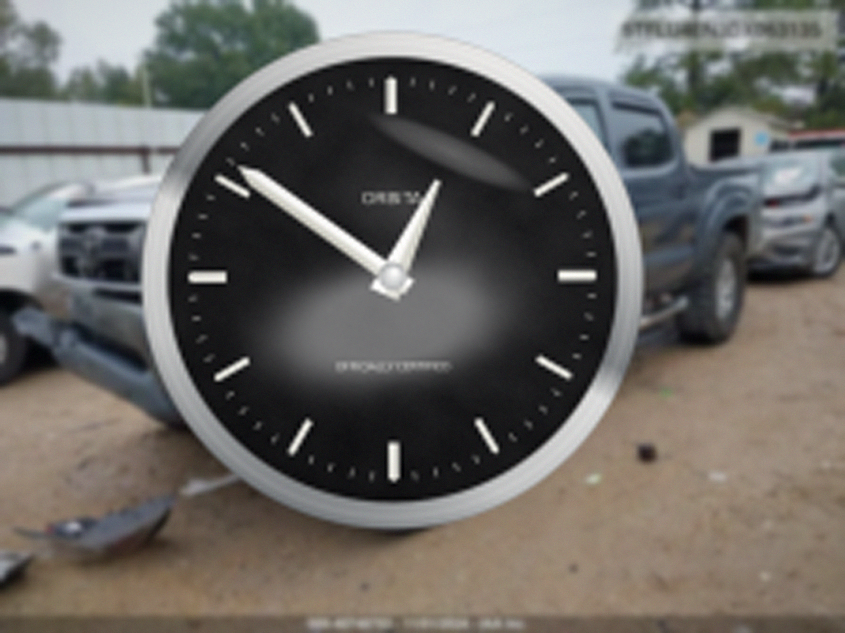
h=12 m=51
